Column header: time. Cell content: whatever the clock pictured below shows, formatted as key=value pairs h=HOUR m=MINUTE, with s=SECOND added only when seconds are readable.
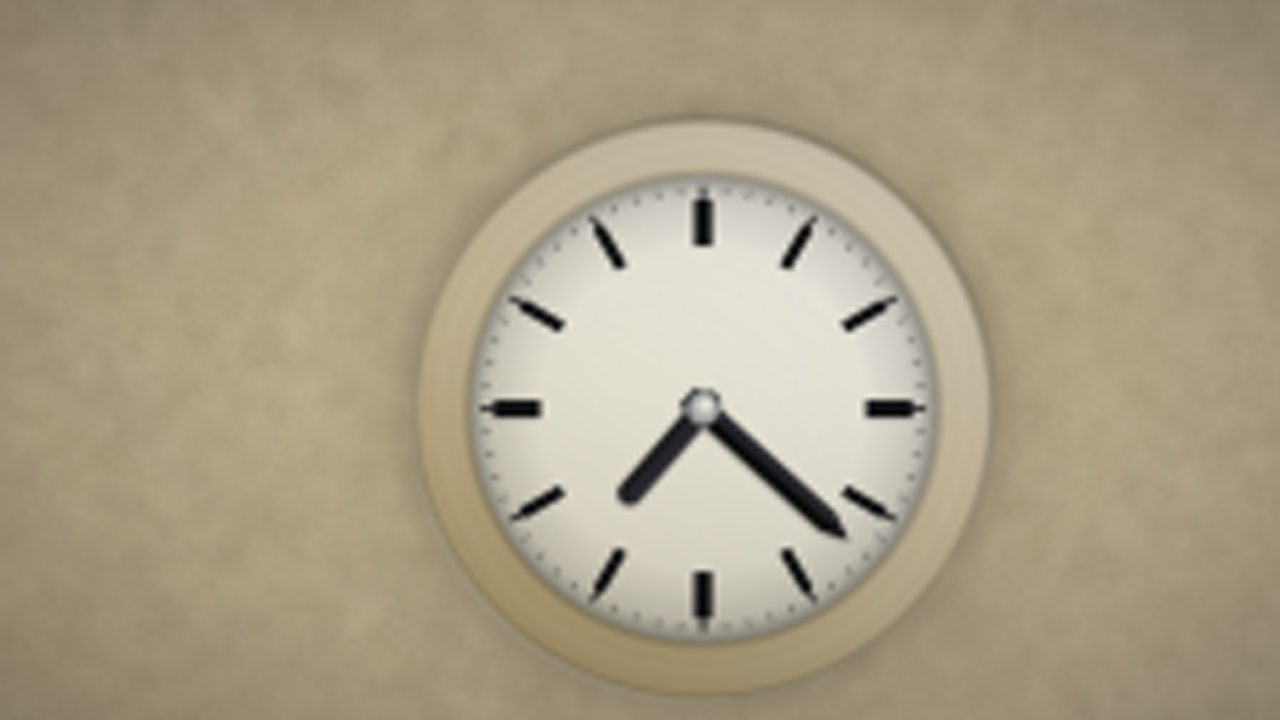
h=7 m=22
